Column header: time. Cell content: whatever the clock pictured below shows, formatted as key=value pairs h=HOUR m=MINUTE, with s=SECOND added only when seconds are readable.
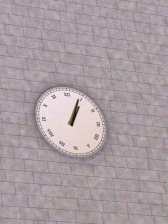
h=1 m=4
